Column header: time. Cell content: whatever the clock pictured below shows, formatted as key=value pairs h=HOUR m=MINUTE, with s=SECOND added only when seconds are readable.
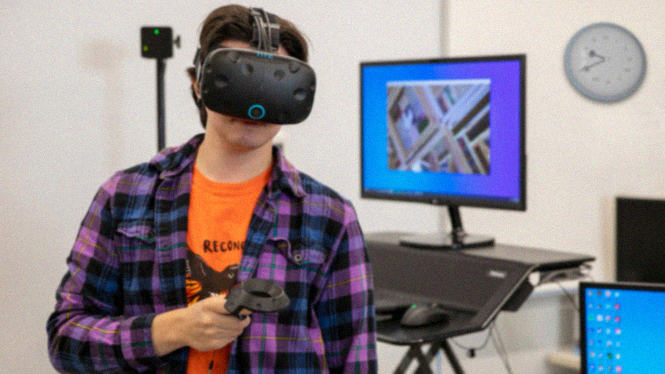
h=9 m=41
